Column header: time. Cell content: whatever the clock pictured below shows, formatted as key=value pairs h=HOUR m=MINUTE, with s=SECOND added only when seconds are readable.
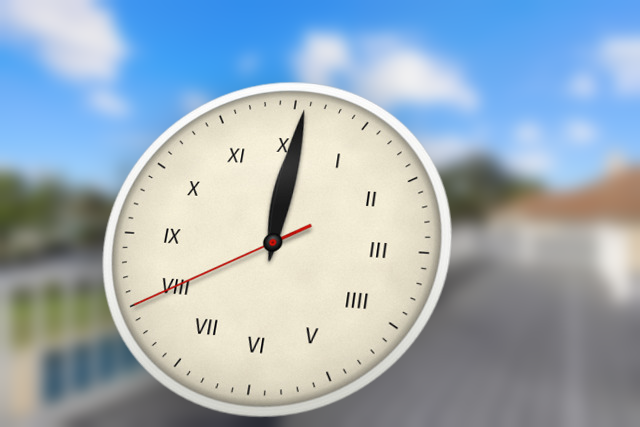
h=12 m=0 s=40
